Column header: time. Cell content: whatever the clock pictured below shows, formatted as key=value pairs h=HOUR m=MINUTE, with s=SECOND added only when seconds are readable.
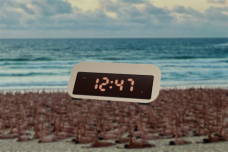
h=12 m=47
